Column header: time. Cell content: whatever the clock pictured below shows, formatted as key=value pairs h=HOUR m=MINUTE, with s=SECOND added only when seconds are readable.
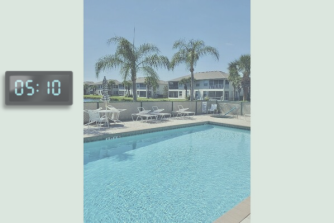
h=5 m=10
